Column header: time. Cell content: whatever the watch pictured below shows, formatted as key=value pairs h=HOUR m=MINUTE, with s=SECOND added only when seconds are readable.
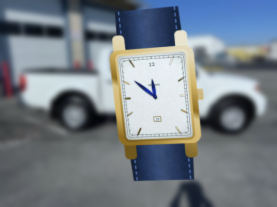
h=11 m=52
